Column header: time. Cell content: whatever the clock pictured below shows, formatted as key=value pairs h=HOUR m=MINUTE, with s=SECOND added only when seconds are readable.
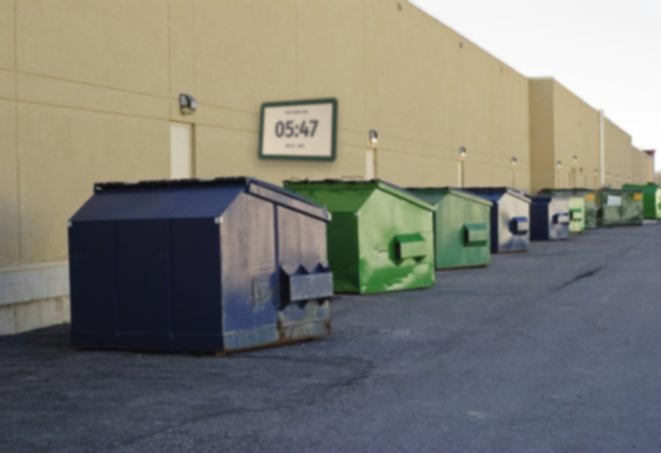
h=5 m=47
